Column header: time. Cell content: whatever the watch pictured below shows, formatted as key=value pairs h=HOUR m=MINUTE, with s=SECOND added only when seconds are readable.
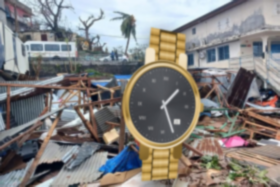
h=1 m=26
